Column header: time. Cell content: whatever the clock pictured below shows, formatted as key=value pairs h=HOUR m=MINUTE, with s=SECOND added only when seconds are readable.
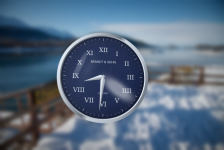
h=8 m=31
